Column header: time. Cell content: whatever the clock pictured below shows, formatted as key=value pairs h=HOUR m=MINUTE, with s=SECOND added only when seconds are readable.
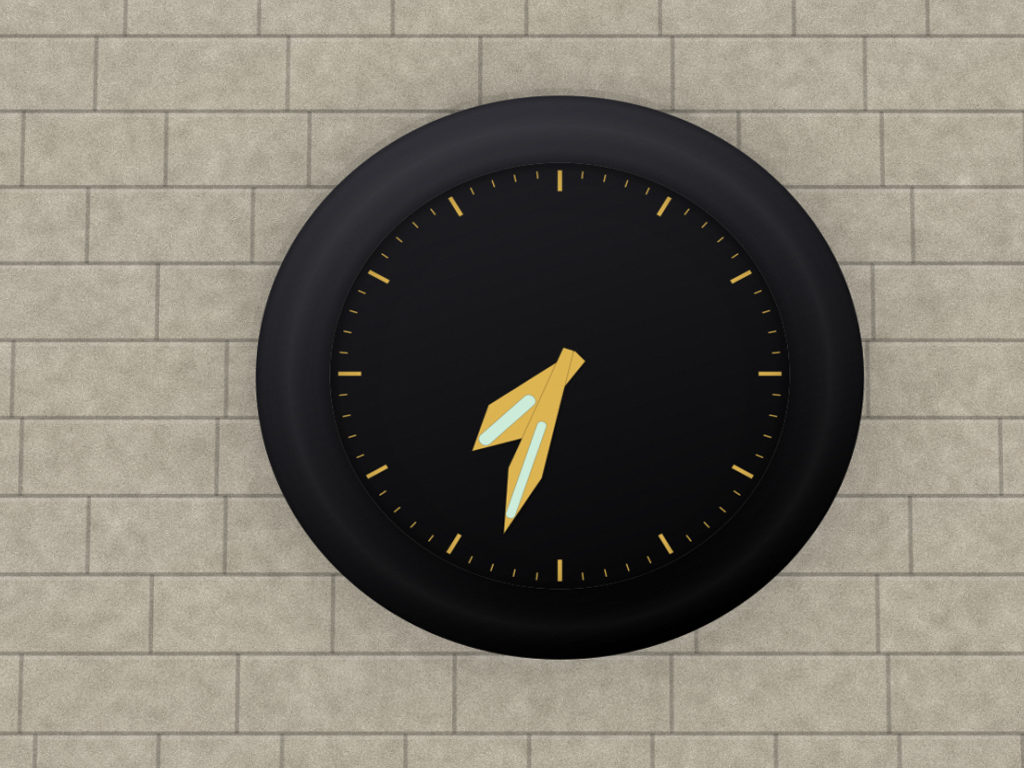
h=7 m=33
